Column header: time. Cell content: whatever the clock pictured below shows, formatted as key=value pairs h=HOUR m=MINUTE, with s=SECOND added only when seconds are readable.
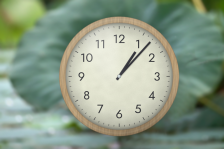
h=1 m=7
